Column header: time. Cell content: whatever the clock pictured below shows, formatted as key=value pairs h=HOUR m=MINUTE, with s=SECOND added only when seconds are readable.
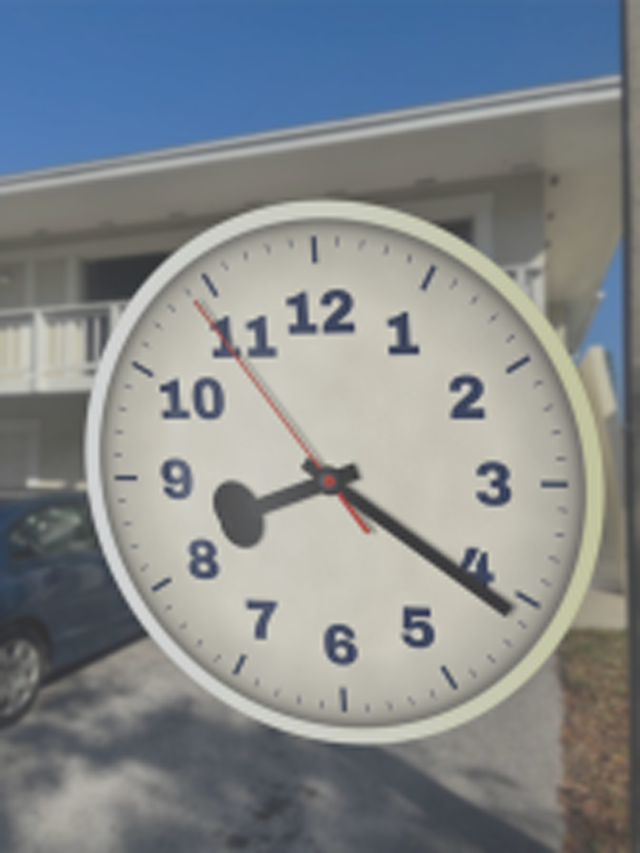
h=8 m=20 s=54
